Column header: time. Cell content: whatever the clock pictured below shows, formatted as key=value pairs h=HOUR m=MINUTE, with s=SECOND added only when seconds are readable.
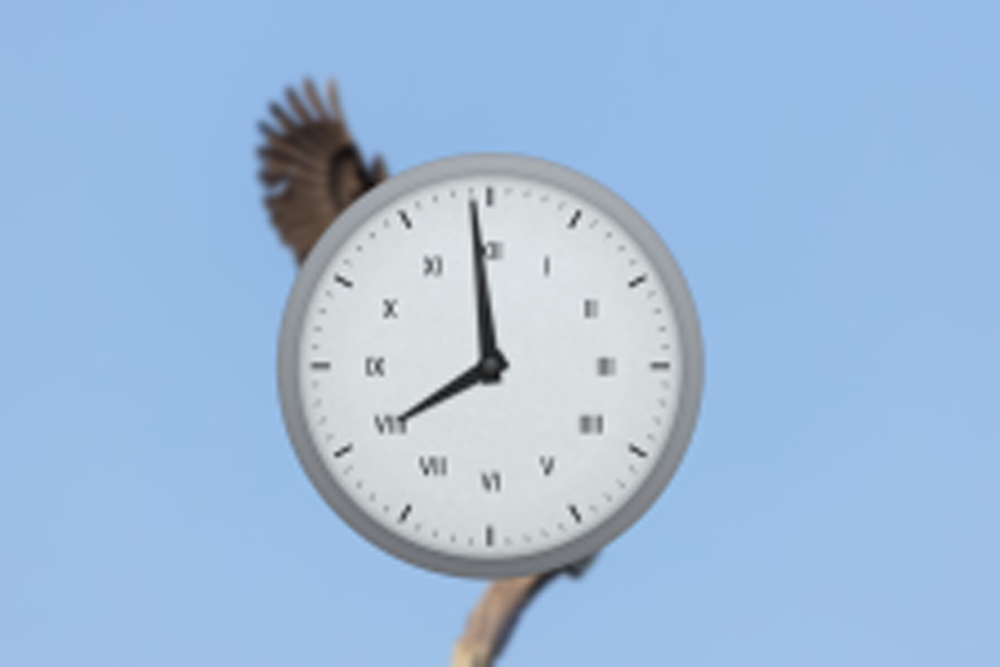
h=7 m=59
